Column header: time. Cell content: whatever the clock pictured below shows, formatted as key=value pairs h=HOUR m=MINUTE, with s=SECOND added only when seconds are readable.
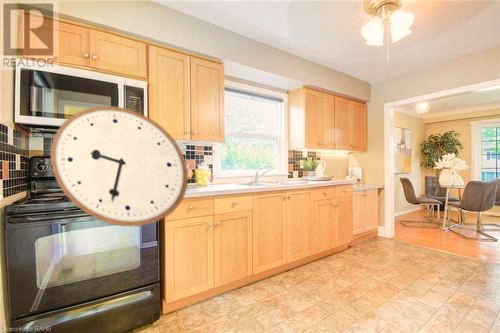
h=9 m=33
